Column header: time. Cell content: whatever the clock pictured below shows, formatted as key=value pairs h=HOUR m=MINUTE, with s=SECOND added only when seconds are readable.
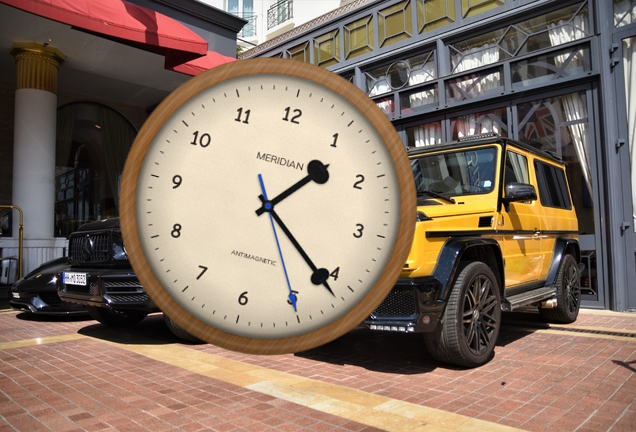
h=1 m=21 s=25
